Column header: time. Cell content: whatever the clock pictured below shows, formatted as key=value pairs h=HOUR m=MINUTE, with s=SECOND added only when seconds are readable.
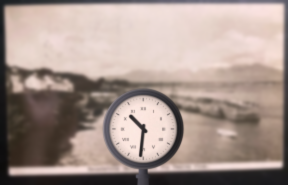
h=10 m=31
